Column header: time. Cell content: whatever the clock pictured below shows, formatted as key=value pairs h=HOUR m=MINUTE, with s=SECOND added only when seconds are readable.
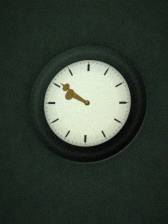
h=9 m=51
